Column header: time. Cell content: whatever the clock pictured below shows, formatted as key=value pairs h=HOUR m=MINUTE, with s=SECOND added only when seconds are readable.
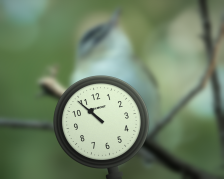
h=10 m=54
